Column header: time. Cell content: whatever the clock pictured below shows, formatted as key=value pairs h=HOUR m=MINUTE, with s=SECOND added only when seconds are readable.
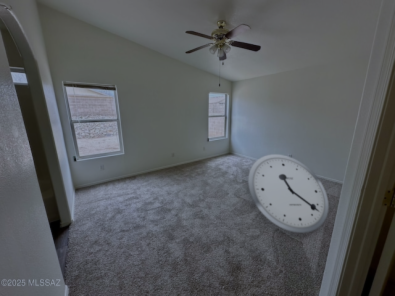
h=11 m=22
